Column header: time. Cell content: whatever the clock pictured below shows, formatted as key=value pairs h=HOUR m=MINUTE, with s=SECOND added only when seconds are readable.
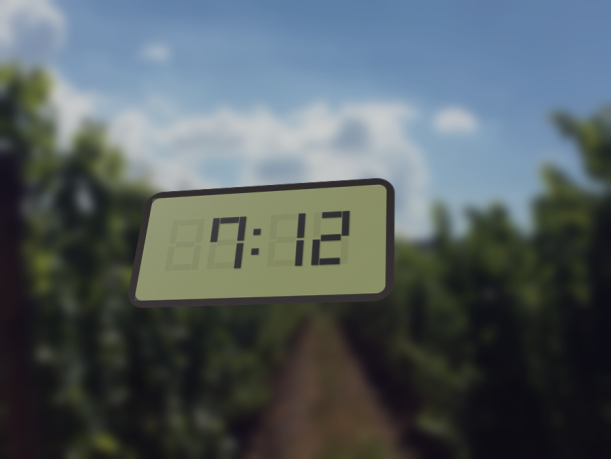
h=7 m=12
